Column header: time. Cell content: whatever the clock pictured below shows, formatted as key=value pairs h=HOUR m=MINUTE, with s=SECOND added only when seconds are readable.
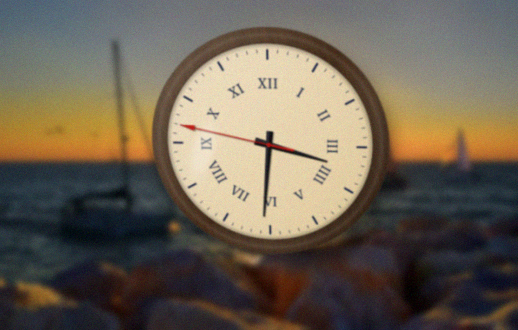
h=3 m=30 s=47
